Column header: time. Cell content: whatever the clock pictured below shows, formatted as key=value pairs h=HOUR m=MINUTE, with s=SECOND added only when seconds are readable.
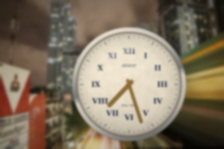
h=7 m=27
